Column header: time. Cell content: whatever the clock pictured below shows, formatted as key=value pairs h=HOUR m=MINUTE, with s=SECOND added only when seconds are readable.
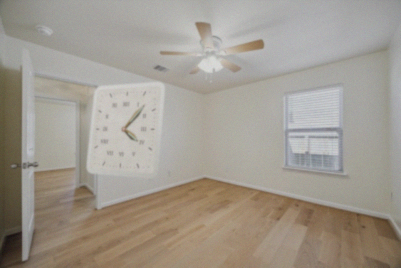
h=4 m=7
